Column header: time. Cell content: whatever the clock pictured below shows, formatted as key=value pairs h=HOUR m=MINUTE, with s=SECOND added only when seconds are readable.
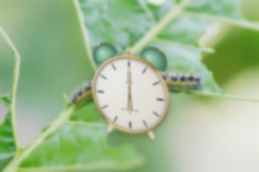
h=6 m=0
